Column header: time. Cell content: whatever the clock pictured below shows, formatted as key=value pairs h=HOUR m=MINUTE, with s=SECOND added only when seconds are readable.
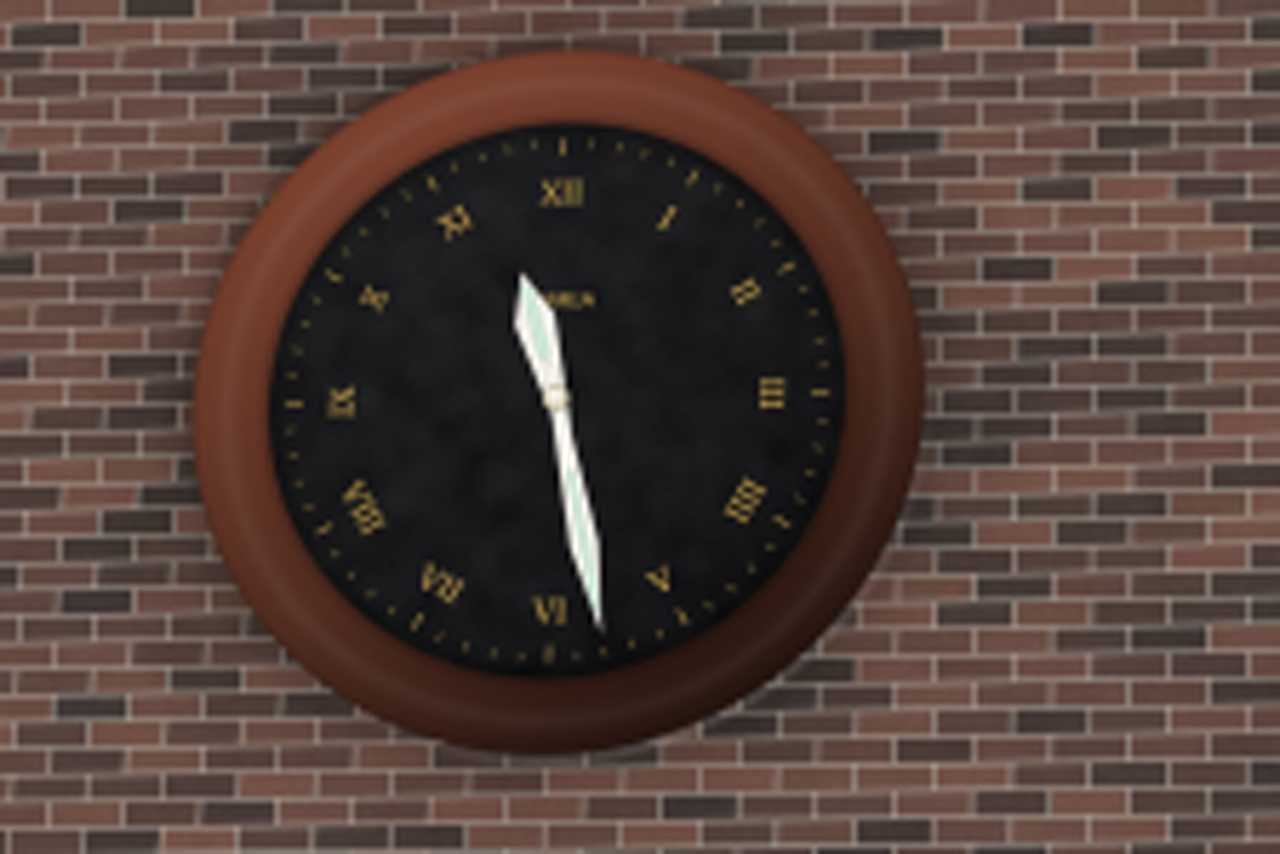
h=11 m=28
